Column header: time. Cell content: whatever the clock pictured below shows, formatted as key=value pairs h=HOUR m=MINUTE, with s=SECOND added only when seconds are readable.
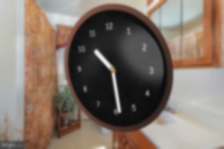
h=10 m=29
